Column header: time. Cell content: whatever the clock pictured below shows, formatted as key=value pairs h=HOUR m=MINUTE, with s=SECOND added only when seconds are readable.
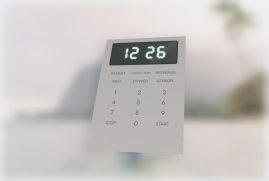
h=12 m=26
